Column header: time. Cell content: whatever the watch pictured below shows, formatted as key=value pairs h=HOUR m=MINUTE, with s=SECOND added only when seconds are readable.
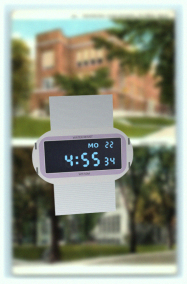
h=4 m=55 s=34
